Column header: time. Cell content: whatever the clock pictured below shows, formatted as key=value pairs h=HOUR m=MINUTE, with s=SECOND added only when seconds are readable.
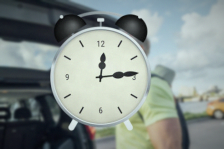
h=12 m=14
